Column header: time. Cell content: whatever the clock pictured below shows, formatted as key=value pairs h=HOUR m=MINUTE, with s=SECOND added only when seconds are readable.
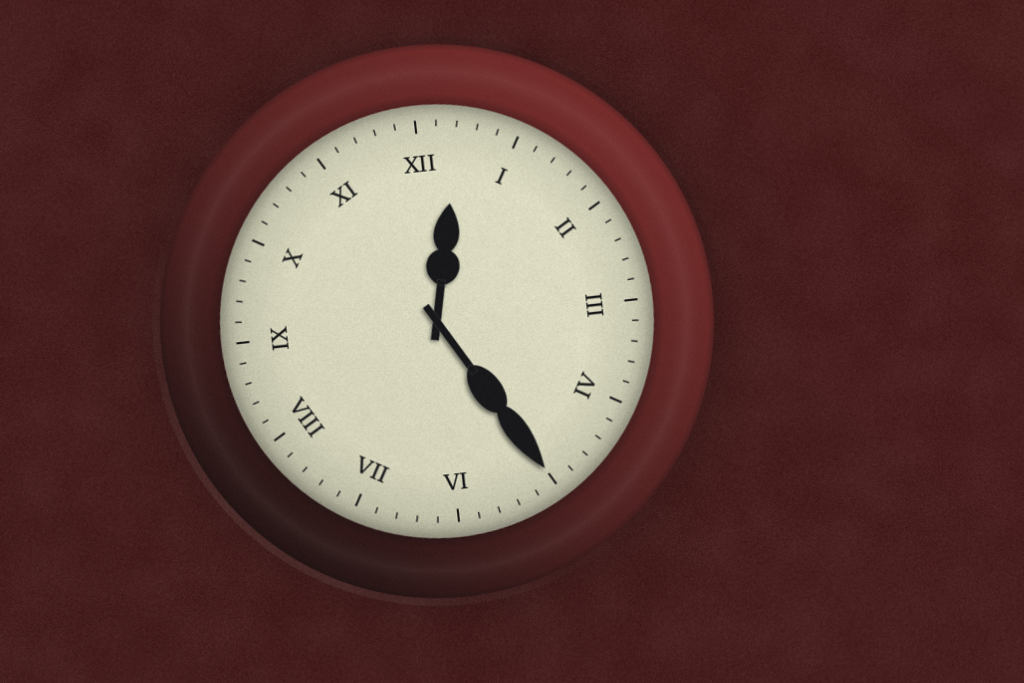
h=12 m=25
